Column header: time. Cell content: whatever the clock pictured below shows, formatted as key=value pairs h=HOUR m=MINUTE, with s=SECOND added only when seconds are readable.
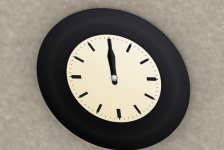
h=12 m=0
